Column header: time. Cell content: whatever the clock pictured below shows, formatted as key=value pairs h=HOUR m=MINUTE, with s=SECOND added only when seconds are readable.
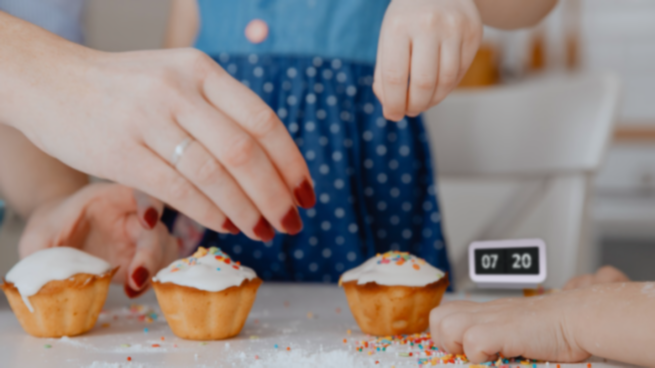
h=7 m=20
